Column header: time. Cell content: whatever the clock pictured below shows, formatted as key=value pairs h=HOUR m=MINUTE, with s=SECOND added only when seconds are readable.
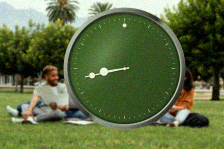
h=8 m=43
